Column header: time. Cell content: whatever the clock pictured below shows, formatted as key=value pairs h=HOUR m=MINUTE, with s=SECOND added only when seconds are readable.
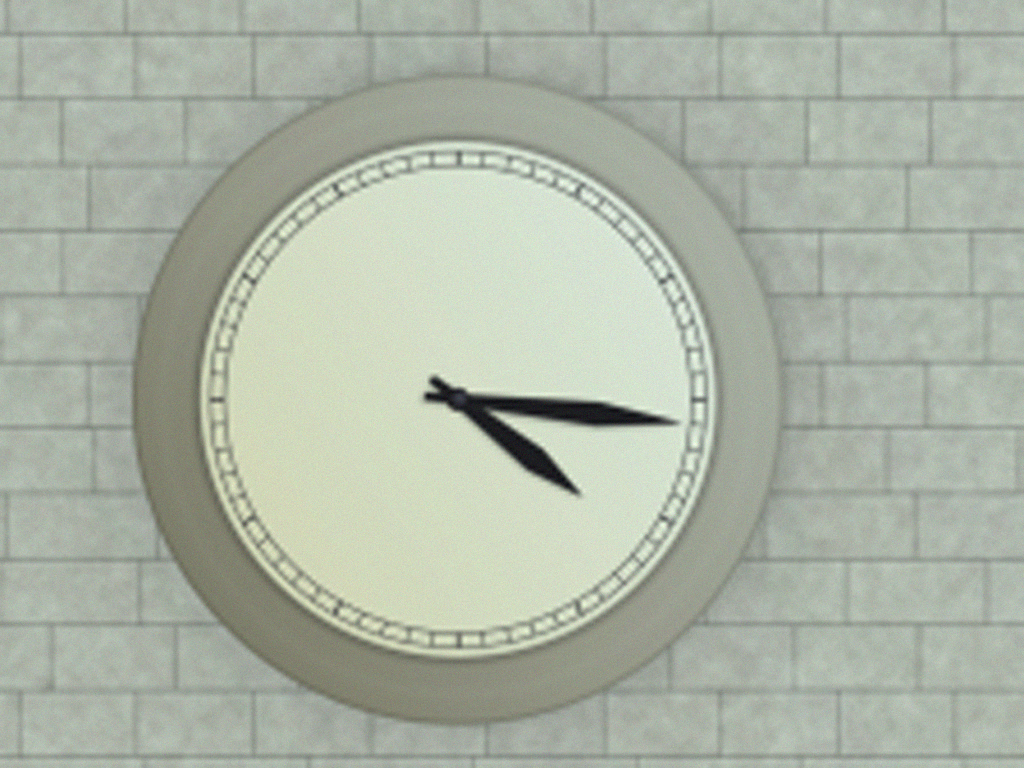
h=4 m=16
